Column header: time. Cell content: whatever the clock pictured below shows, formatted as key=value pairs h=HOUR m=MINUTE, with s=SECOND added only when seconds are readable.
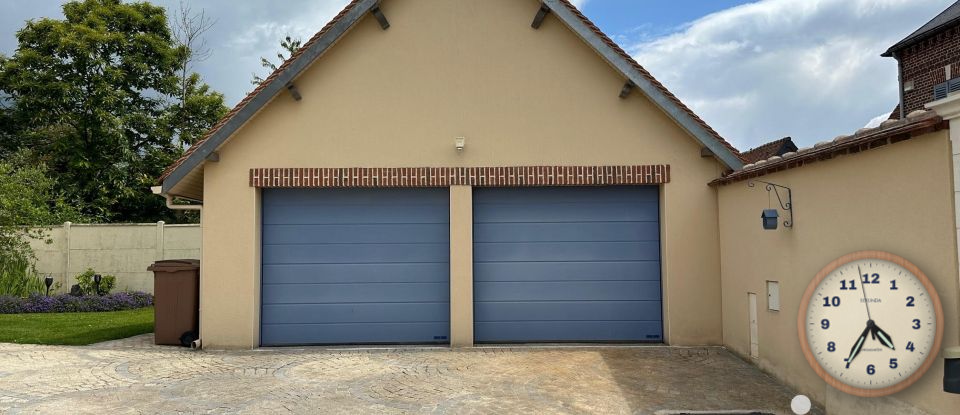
h=4 m=34 s=58
